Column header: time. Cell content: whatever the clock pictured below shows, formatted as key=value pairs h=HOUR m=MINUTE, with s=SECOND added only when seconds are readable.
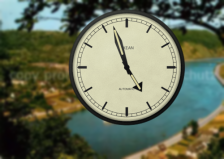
h=4 m=57
